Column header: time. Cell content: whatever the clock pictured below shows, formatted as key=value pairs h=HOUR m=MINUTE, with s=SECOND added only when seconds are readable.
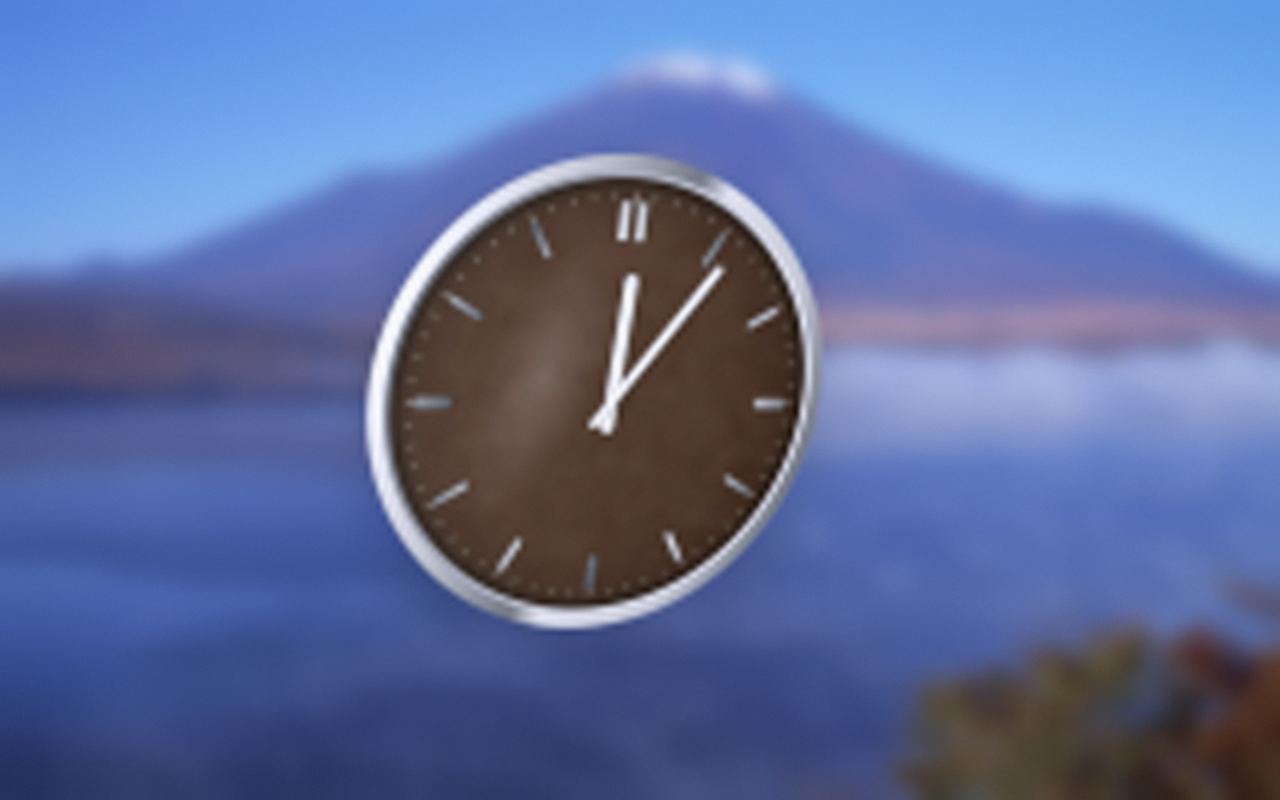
h=12 m=6
